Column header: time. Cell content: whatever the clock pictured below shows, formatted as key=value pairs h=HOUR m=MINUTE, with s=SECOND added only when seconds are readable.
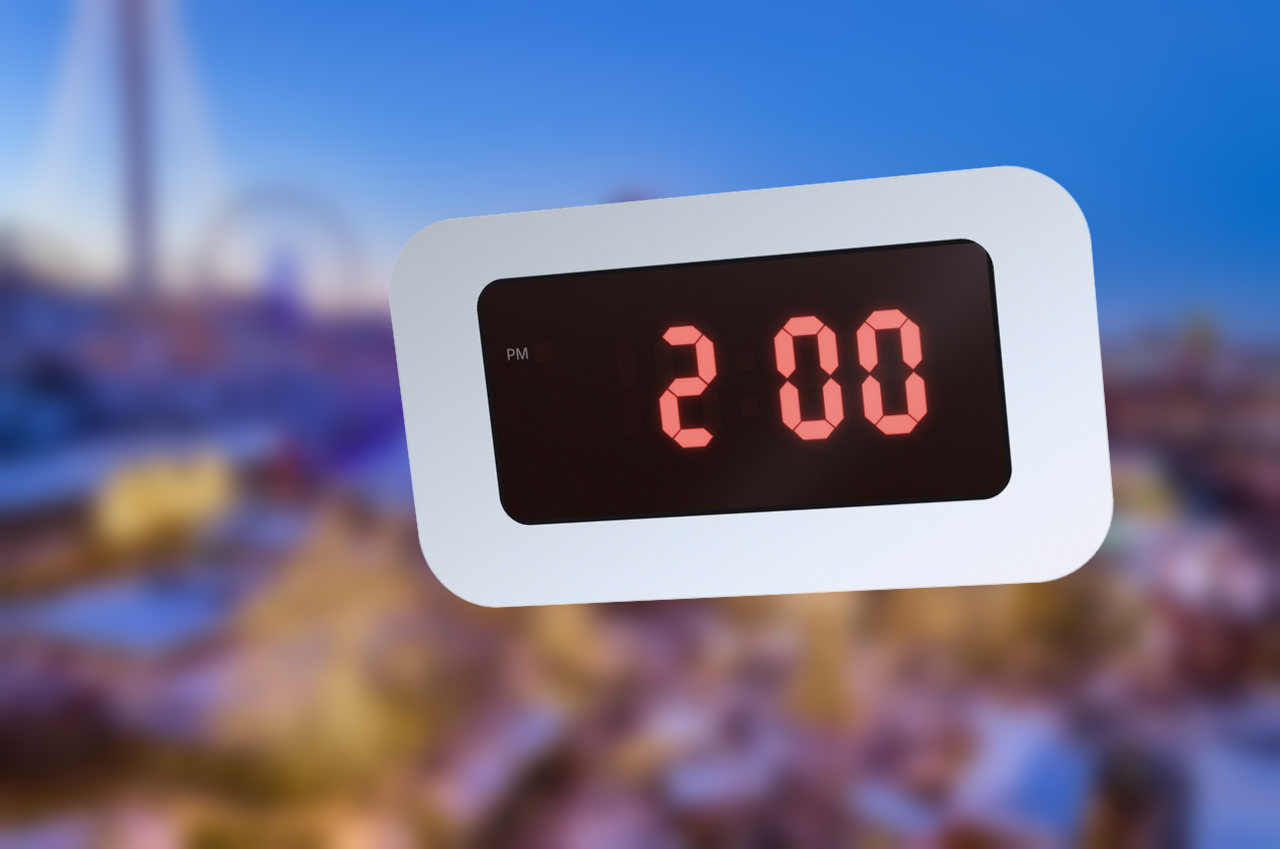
h=2 m=0
